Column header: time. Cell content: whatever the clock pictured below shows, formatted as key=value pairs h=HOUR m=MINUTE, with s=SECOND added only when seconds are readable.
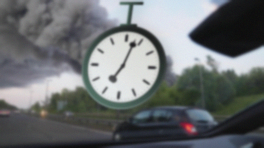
h=7 m=3
